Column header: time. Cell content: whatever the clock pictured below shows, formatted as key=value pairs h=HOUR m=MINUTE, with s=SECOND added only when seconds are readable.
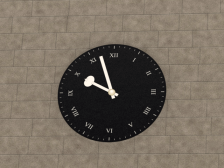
h=9 m=57
